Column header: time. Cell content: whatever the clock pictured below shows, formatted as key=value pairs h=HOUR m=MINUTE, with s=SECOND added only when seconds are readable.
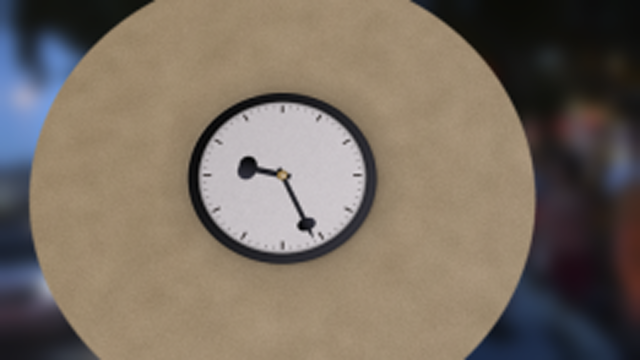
h=9 m=26
